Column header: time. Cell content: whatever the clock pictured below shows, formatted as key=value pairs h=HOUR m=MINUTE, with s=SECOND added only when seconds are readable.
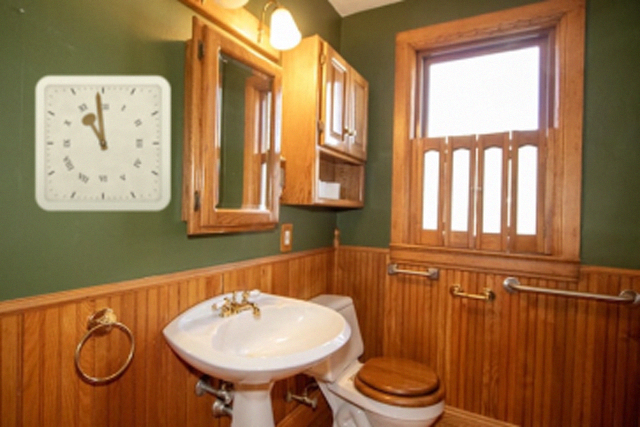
h=10 m=59
